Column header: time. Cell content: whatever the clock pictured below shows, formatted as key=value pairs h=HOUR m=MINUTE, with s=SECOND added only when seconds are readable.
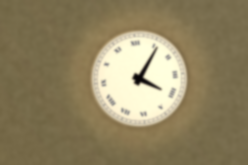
h=4 m=6
